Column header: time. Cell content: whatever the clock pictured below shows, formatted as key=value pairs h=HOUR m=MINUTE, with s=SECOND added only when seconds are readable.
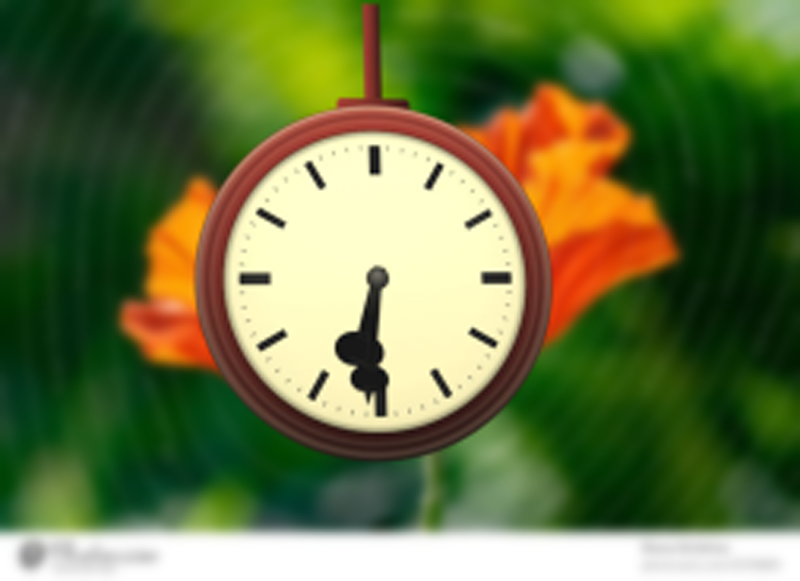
h=6 m=31
